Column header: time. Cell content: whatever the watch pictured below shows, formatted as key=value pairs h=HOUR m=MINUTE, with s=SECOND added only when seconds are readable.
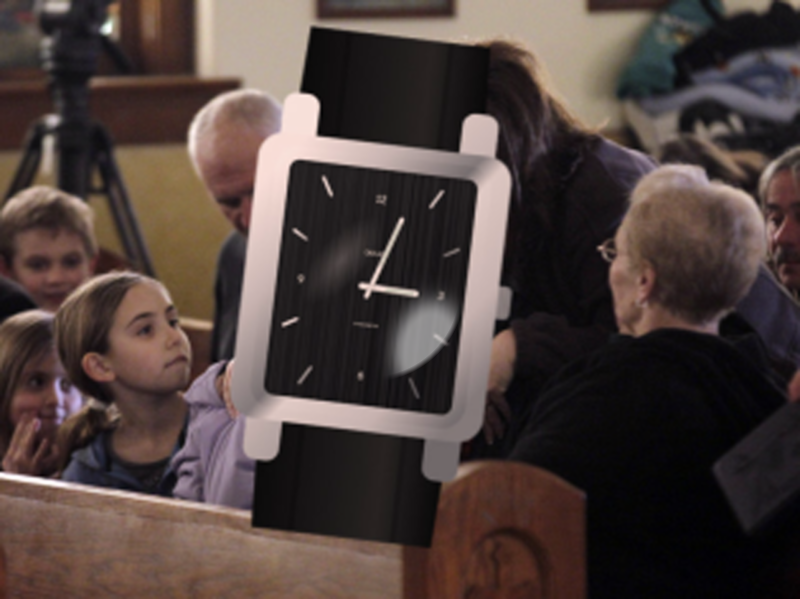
h=3 m=3
